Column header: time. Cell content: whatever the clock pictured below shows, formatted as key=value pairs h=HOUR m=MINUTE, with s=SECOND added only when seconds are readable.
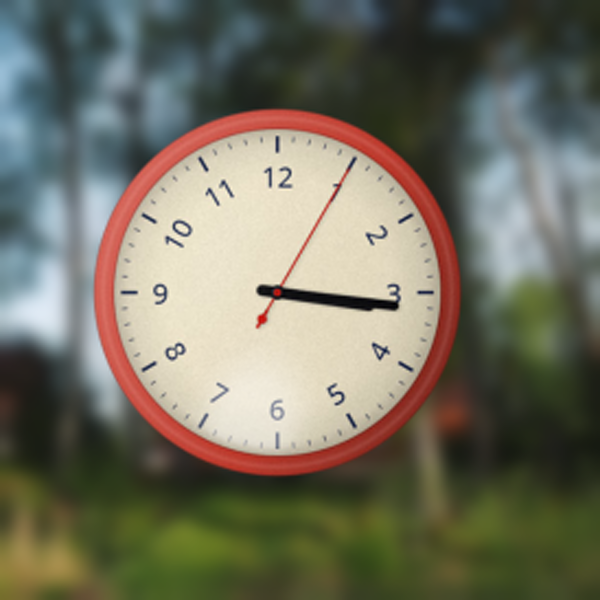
h=3 m=16 s=5
